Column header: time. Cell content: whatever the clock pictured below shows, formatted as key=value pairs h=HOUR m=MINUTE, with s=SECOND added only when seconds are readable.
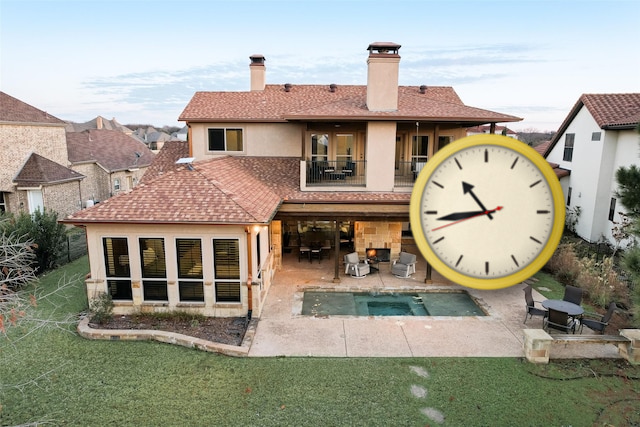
h=10 m=43 s=42
